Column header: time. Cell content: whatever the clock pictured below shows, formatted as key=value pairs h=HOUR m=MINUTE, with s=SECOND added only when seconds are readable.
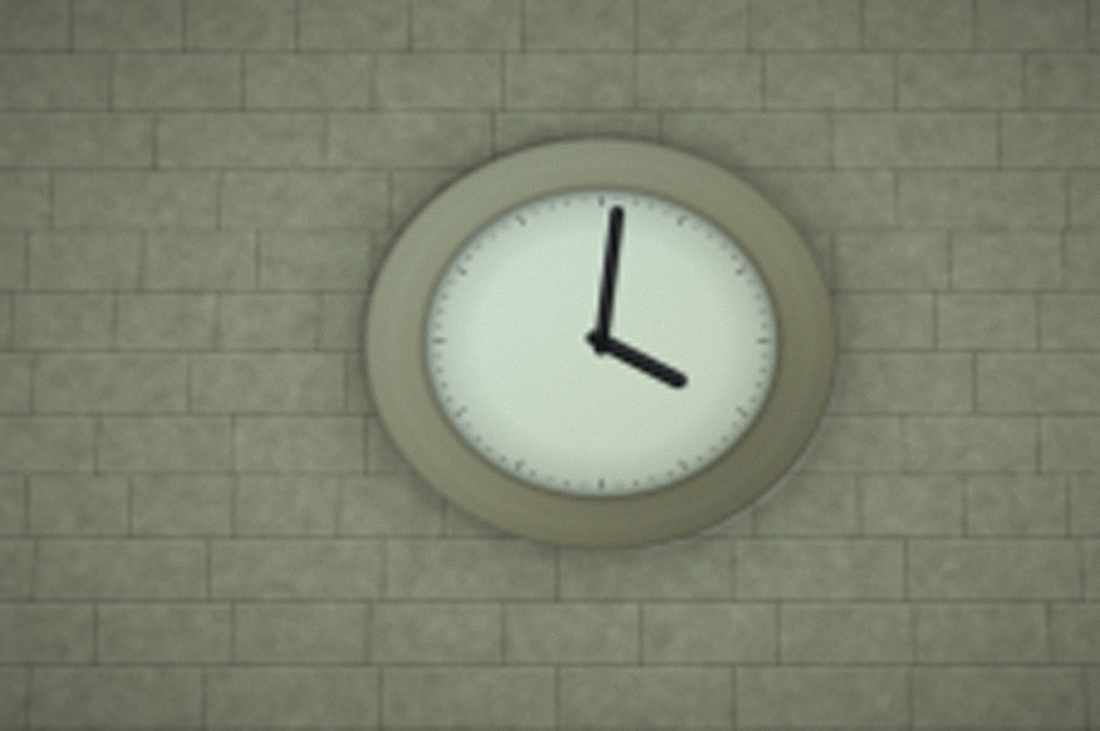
h=4 m=1
